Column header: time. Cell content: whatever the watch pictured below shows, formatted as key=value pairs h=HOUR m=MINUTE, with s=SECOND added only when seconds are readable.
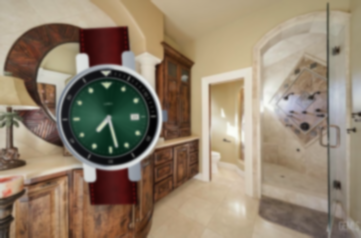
h=7 m=28
